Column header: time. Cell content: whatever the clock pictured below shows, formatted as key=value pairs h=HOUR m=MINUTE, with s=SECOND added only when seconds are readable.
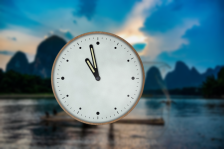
h=10 m=58
